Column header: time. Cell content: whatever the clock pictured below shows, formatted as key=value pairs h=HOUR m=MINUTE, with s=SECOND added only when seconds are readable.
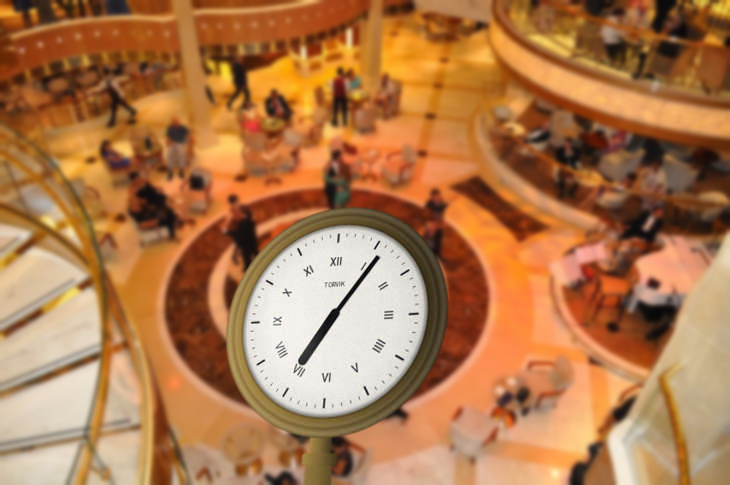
h=7 m=6
